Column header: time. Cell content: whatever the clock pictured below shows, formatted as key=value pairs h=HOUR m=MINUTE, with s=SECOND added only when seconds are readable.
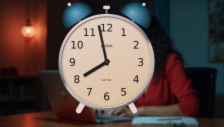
h=7 m=58
